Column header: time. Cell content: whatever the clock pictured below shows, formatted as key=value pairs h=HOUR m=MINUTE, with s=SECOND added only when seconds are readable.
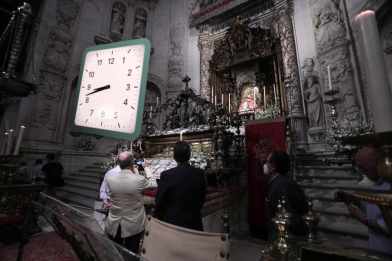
h=8 m=42
